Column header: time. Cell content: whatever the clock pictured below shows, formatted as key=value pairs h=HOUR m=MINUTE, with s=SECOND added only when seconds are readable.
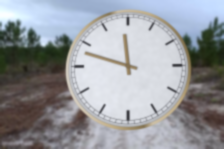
h=11 m=48
